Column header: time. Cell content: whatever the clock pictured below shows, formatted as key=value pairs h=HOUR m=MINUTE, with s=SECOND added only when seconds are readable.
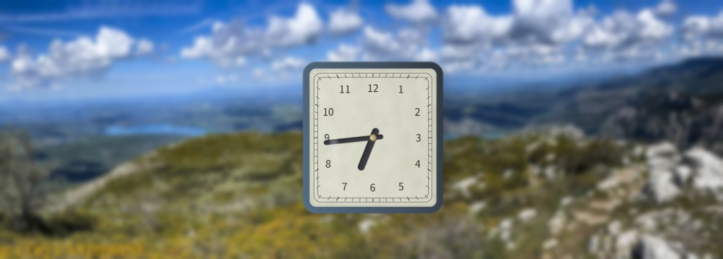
h=6 m=44
